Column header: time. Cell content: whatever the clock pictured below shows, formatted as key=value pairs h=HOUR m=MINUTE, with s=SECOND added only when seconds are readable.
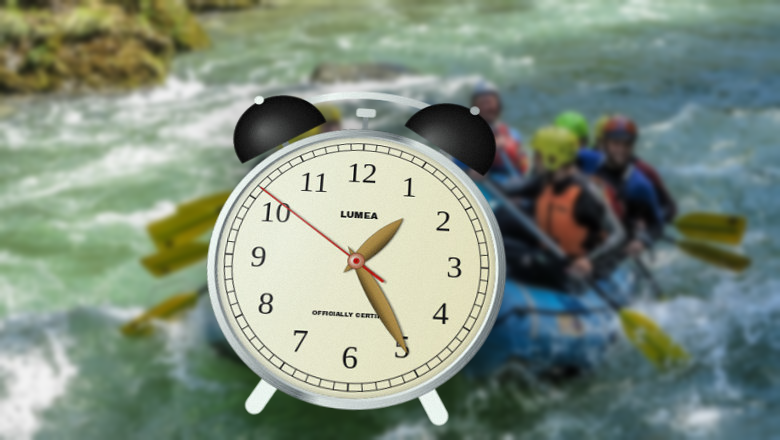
h=1 m=24 s=51
